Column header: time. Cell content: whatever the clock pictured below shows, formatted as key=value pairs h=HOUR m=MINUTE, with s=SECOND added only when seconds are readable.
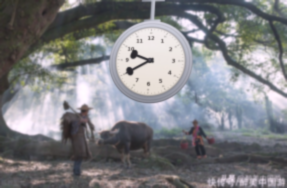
h=9 m=40
